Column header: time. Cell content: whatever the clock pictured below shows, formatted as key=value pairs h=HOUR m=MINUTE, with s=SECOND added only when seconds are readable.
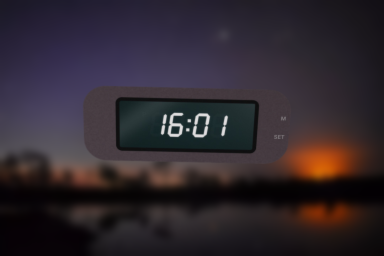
h=16 m=1
